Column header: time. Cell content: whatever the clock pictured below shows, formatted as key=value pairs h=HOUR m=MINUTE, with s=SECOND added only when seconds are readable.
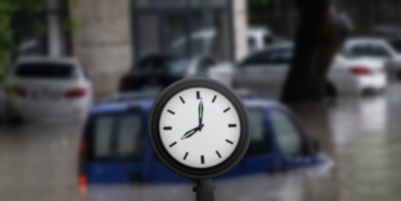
h=8 m=1
